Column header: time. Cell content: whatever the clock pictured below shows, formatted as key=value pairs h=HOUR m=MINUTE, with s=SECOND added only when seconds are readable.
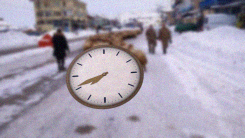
h=7 m=41
